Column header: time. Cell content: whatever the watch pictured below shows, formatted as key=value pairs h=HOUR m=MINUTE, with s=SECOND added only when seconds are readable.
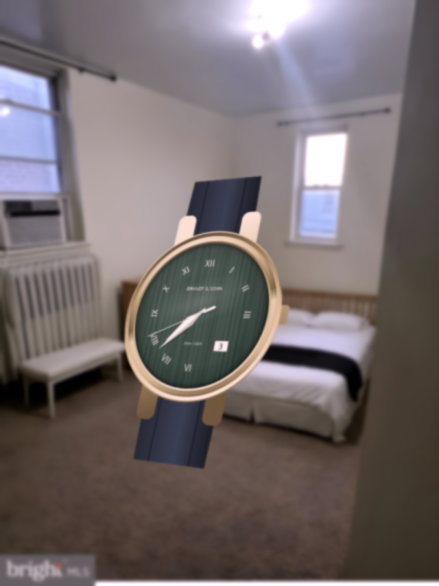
h=7 m=37 s=41
